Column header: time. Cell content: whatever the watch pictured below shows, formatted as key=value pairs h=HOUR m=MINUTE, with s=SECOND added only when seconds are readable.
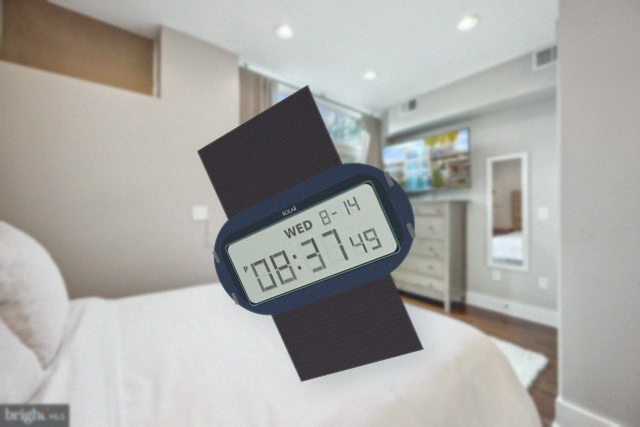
h=8 m=37 s=49
